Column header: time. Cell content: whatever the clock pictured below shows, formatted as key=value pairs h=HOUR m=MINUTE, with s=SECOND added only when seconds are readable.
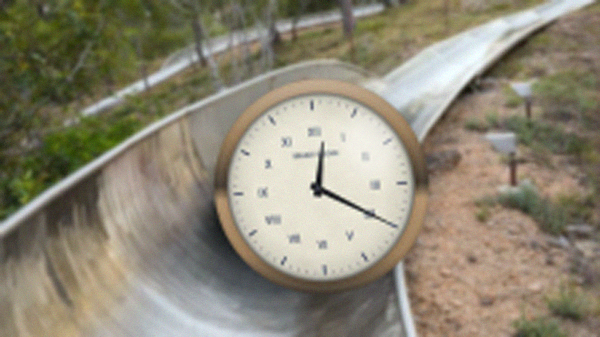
h=12 m=20
